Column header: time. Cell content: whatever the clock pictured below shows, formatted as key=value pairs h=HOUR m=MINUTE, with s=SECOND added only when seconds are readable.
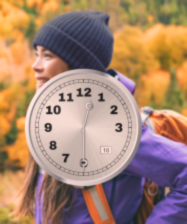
h=12 m=30
